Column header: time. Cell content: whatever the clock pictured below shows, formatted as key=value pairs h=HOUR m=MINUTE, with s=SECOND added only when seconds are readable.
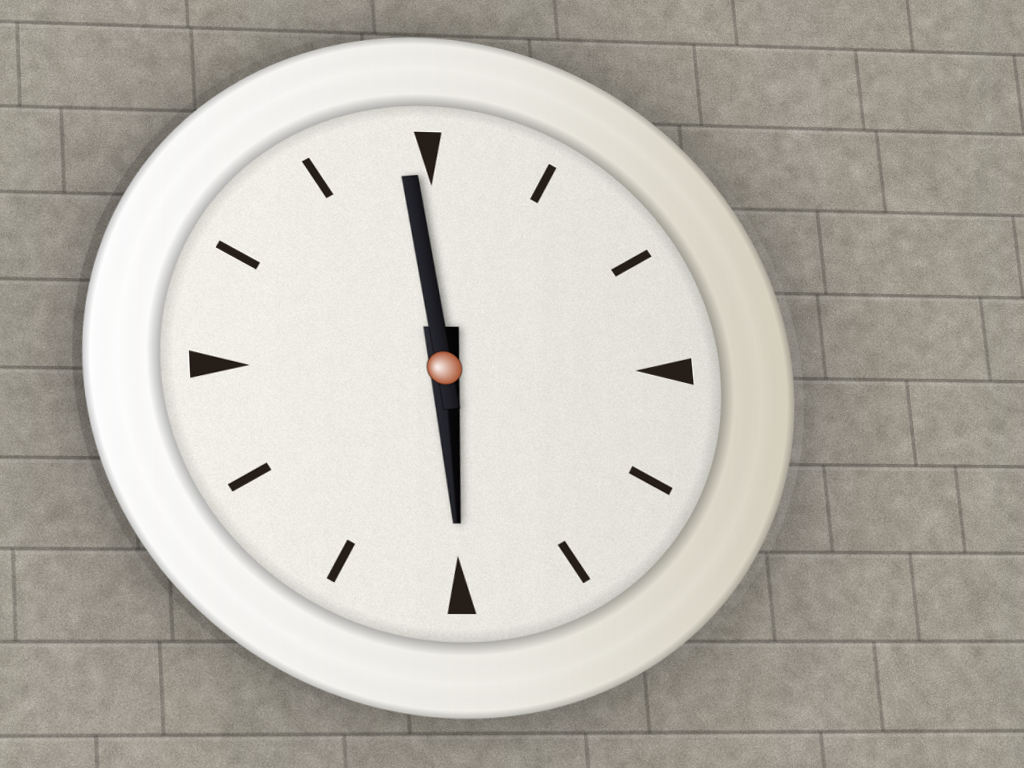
h=5 m=59
